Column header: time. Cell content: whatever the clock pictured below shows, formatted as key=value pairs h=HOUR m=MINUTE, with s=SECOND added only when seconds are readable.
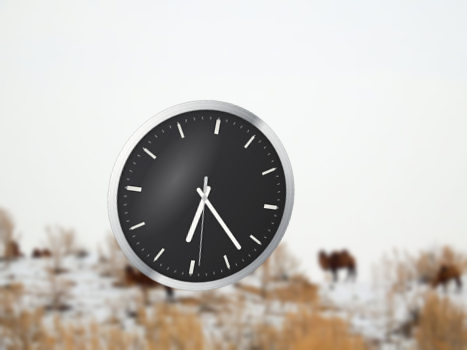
h=6 m=22 s=29
